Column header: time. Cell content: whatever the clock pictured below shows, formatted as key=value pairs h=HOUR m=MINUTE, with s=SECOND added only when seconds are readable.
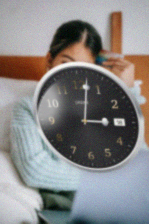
h=3 m=2
